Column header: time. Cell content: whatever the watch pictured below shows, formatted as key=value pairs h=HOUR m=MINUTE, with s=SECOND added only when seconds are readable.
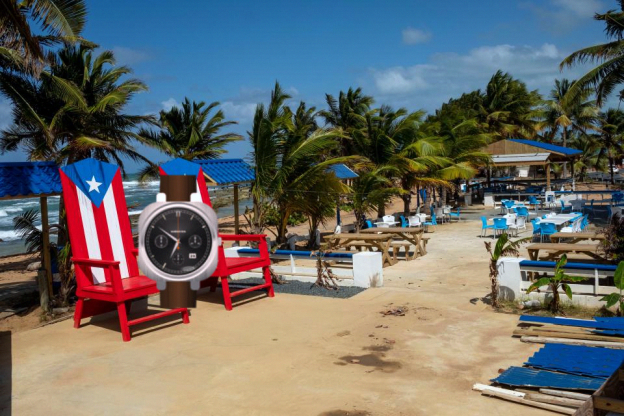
h=6 m=51
